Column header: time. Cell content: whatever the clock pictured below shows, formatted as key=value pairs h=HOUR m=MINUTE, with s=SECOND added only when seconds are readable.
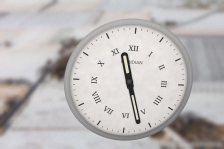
h=11 m=27
